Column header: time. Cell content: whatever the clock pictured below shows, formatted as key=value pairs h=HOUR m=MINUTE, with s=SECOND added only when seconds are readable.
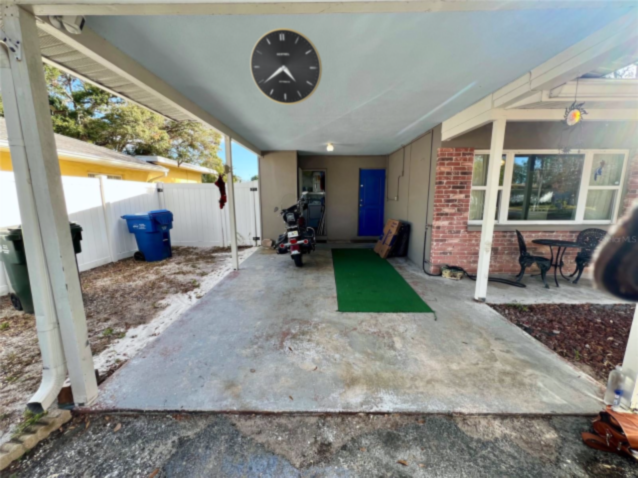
h=4 m=39
